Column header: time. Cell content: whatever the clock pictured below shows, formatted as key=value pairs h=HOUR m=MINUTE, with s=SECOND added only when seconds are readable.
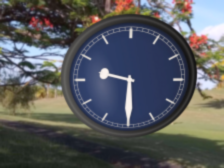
h=9 m=30
